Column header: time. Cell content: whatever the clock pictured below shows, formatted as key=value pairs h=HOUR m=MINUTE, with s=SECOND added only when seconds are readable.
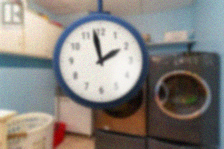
h=1 m=58
